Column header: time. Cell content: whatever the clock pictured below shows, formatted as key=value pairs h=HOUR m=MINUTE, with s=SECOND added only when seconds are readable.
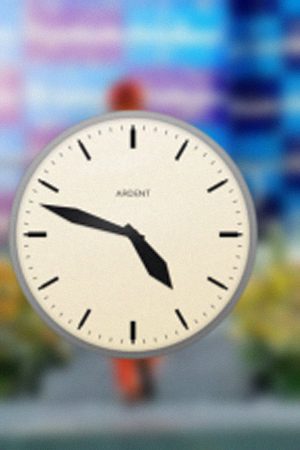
h=4 m=48
